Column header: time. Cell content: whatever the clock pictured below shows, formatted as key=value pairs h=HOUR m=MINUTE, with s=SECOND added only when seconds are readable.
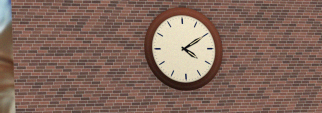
h=4 m=10
